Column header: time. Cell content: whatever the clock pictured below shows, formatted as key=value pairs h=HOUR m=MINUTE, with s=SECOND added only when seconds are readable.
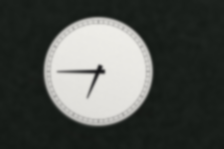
h=6 m=45
